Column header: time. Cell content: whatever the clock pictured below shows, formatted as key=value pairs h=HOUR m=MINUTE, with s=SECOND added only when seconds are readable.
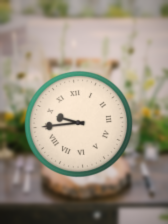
h=9 m=45
